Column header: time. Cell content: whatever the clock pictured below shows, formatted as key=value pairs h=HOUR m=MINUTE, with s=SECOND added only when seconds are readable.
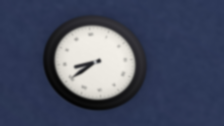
h=8 m=40
